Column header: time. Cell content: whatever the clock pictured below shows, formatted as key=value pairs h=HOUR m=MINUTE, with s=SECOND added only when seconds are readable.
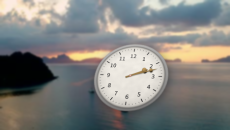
h=2 m=12
